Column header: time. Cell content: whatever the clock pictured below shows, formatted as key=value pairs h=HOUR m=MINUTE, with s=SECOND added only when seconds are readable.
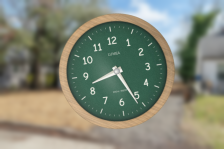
h=8 m=26
